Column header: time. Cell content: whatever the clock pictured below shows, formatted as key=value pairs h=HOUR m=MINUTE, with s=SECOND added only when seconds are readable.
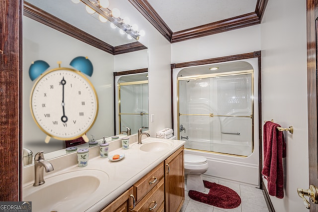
h=6 m=1
